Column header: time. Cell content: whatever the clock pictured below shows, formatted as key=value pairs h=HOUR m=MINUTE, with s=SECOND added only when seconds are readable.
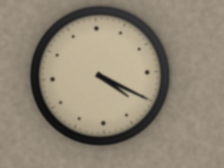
h=4 m=20
